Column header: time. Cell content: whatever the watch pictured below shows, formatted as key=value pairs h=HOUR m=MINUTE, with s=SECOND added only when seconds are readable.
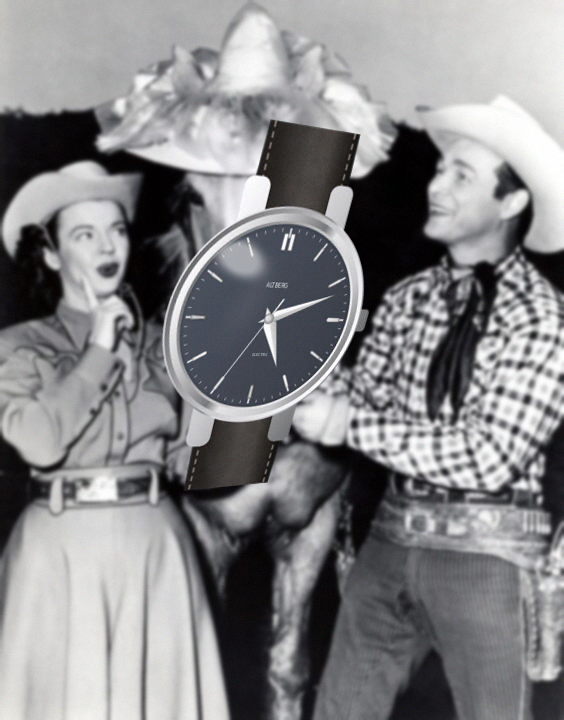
h=5 m=11 s=35
